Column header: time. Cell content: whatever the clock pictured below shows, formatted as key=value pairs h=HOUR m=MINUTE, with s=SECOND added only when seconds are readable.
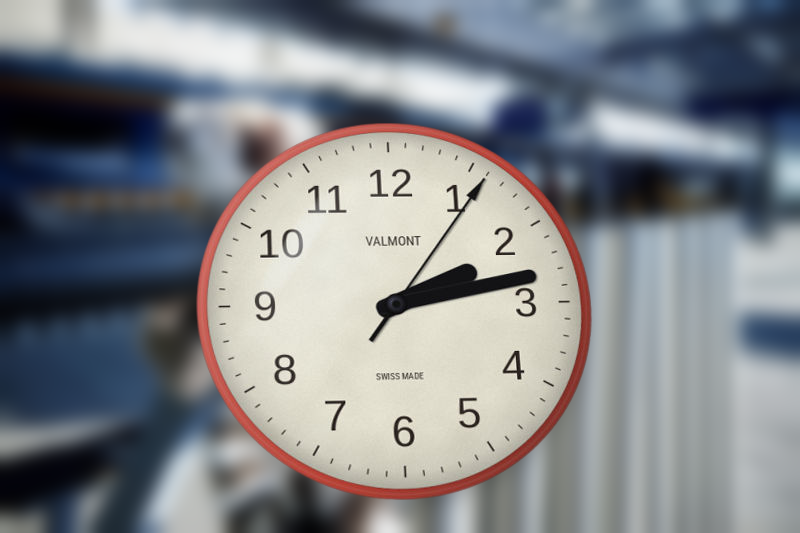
h=2 m=13 s=6
